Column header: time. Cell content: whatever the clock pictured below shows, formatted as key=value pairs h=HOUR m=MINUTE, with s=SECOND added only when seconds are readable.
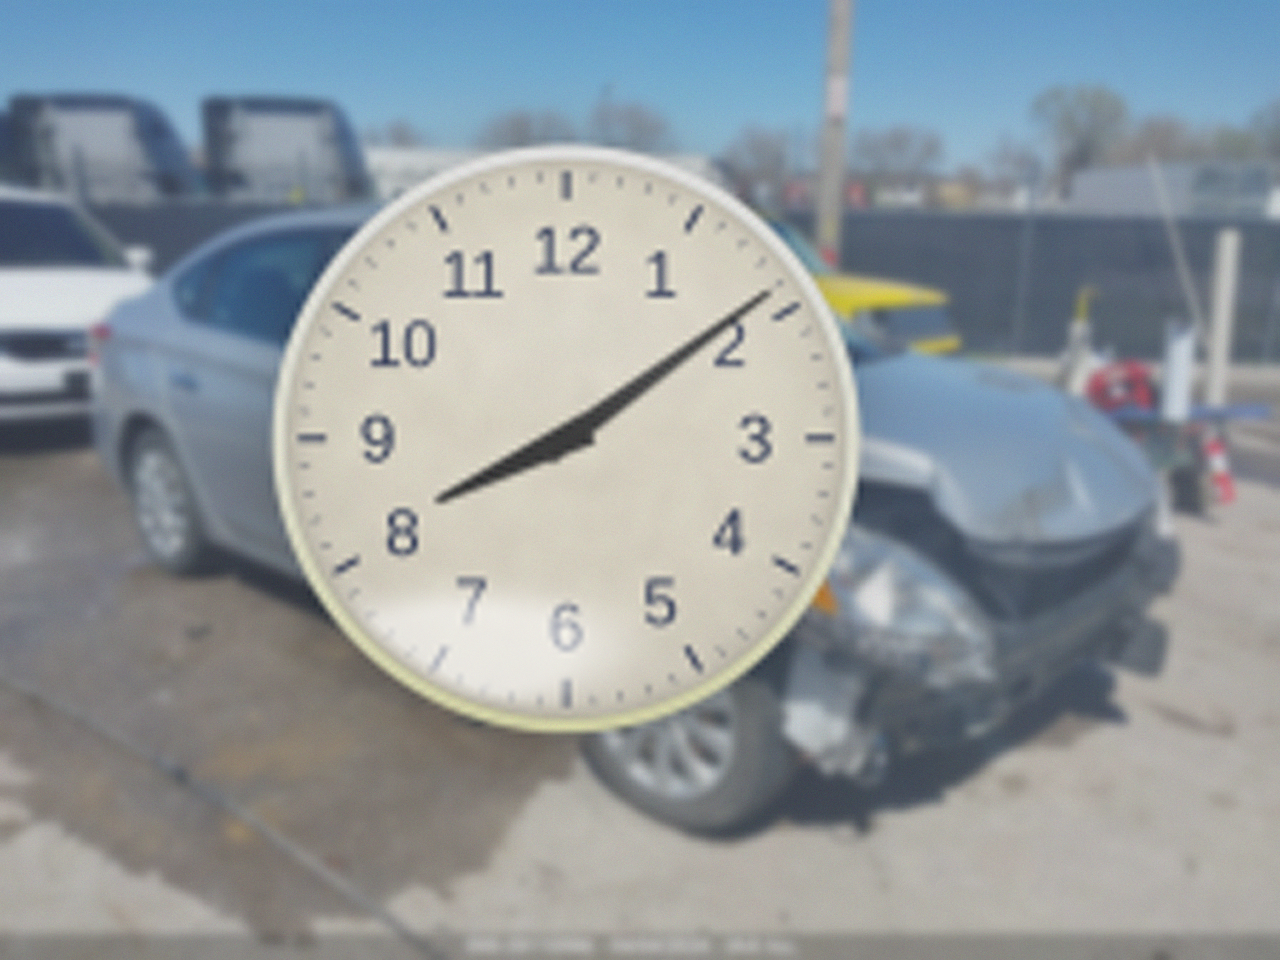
h=8 m=9
